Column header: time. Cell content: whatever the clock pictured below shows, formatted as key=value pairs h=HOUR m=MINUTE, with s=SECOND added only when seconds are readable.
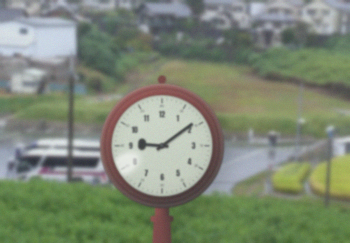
h=9 m=9
